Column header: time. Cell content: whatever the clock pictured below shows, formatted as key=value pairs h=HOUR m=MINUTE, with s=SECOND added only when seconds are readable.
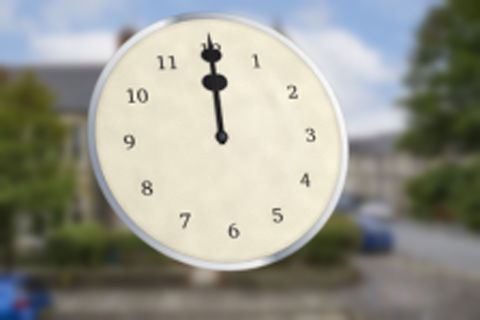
h=12 m=0
